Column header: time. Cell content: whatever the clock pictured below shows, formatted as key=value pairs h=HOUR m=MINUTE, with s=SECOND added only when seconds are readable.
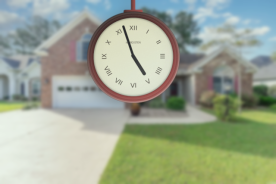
h=4 m=57
